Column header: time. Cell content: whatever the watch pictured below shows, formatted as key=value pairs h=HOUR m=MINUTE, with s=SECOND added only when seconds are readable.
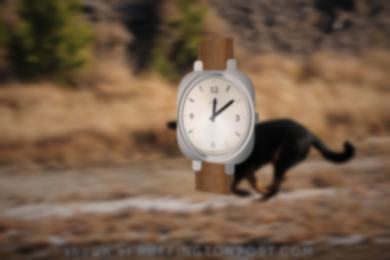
h=12 m=9
